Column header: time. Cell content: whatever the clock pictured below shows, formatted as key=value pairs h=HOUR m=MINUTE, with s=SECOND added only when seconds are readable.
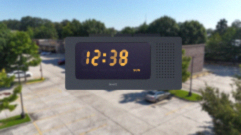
h=12 m=38
